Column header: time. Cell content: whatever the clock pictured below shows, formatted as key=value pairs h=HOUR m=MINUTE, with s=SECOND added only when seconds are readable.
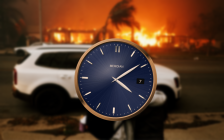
h=4 m=9
